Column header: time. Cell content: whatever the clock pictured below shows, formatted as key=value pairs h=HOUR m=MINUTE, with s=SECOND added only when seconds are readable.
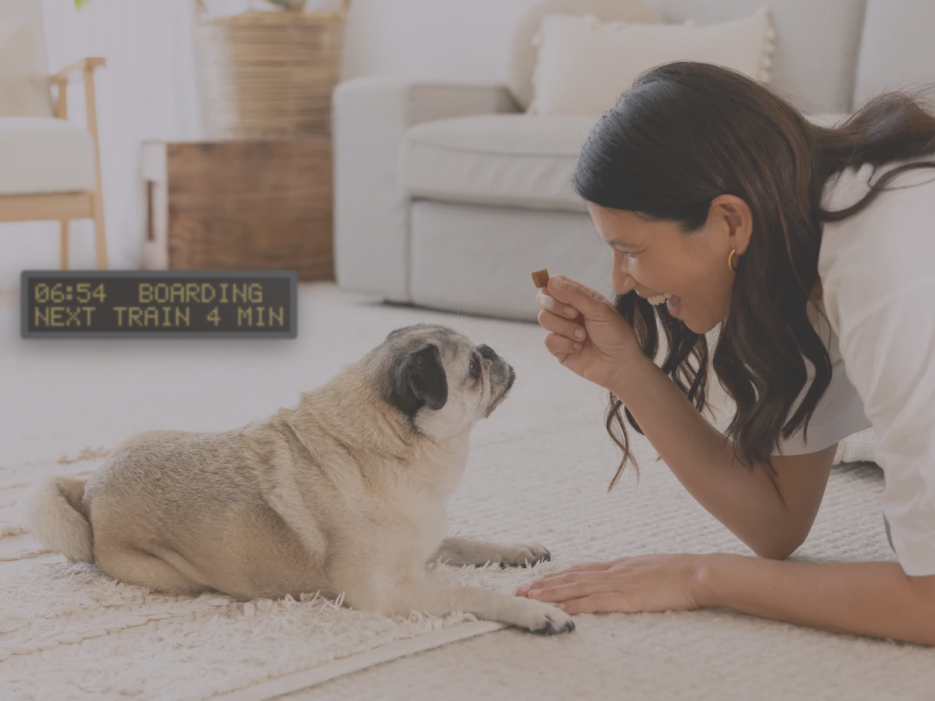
h=6 m=54
